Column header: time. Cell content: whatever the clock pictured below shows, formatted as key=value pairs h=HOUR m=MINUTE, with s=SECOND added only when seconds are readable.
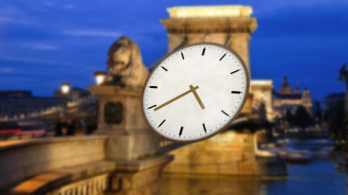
h=4 m=39
